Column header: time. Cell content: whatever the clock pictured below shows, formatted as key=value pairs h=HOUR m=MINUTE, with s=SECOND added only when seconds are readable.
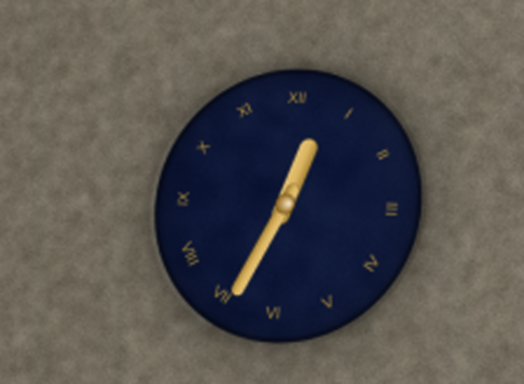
h=12 m=34
